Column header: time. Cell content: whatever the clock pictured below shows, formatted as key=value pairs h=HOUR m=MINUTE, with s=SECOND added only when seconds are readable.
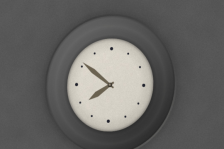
h=7 m=51
